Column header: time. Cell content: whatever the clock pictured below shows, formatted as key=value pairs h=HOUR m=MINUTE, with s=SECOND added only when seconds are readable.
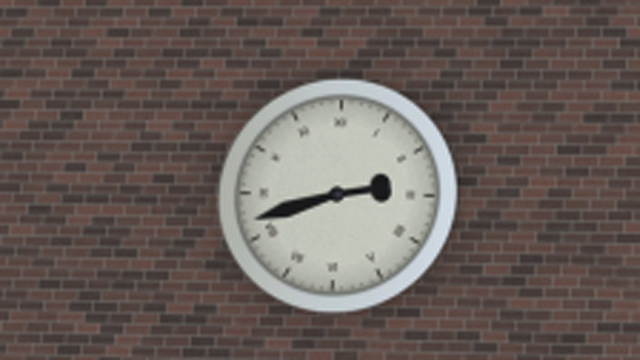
h=2 m=42
